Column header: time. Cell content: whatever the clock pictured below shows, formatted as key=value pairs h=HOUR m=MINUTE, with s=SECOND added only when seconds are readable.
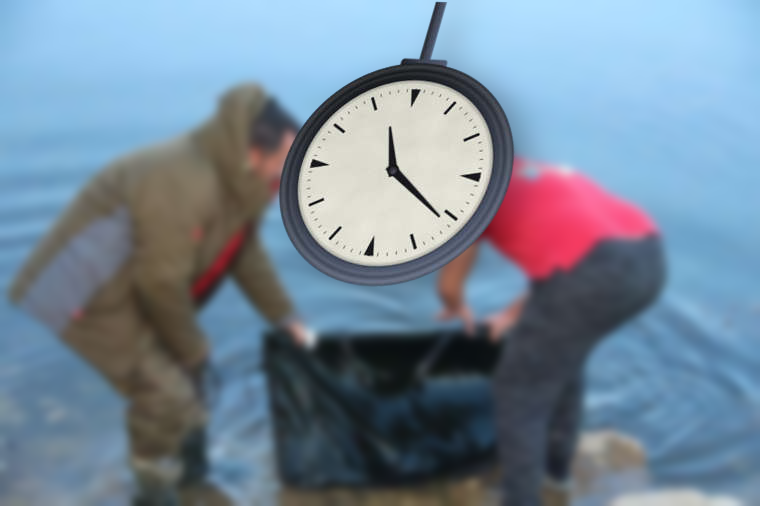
h=11 m=21
